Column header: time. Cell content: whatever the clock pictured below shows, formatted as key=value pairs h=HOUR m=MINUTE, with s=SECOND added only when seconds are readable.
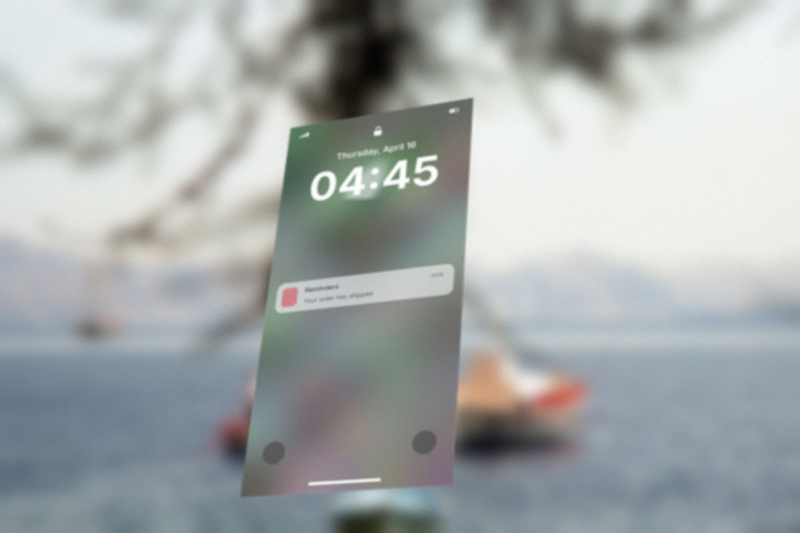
h=4 m=45
